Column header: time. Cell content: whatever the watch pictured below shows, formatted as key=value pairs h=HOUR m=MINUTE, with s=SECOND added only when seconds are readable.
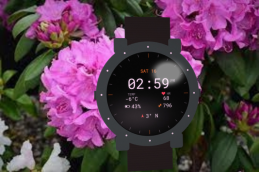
h=2 m=59
